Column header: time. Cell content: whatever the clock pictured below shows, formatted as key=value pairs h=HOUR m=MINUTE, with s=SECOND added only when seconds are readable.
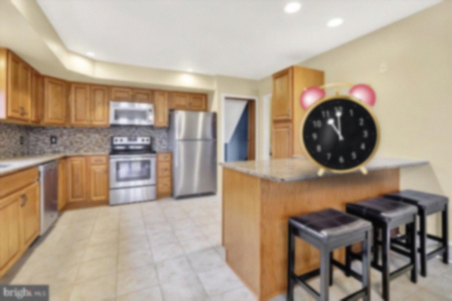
h=11 m=0
